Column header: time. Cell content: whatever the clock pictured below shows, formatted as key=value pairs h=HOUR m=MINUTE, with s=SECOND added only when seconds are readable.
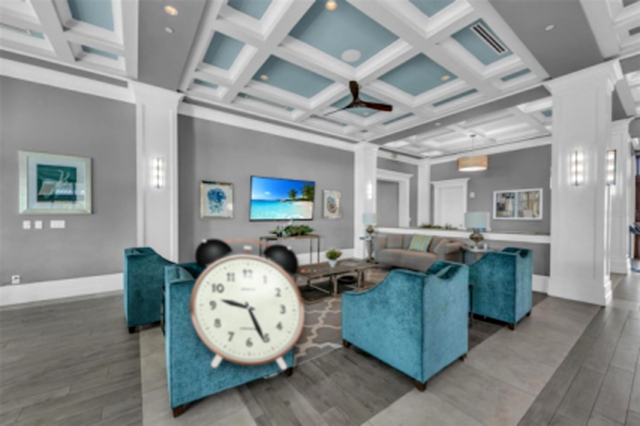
h=9 m=26
